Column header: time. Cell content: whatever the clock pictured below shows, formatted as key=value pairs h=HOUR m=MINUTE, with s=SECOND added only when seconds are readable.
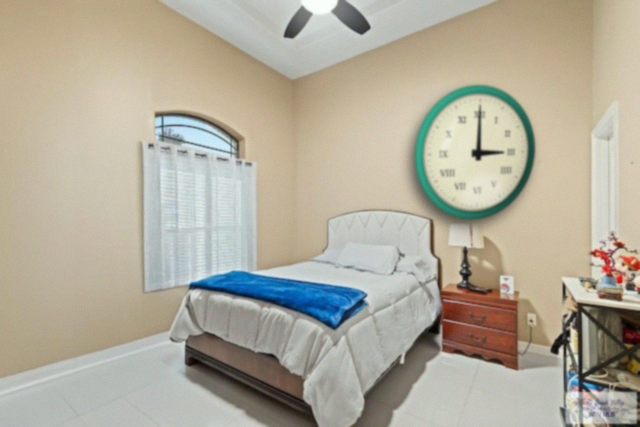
h=3 m=0
